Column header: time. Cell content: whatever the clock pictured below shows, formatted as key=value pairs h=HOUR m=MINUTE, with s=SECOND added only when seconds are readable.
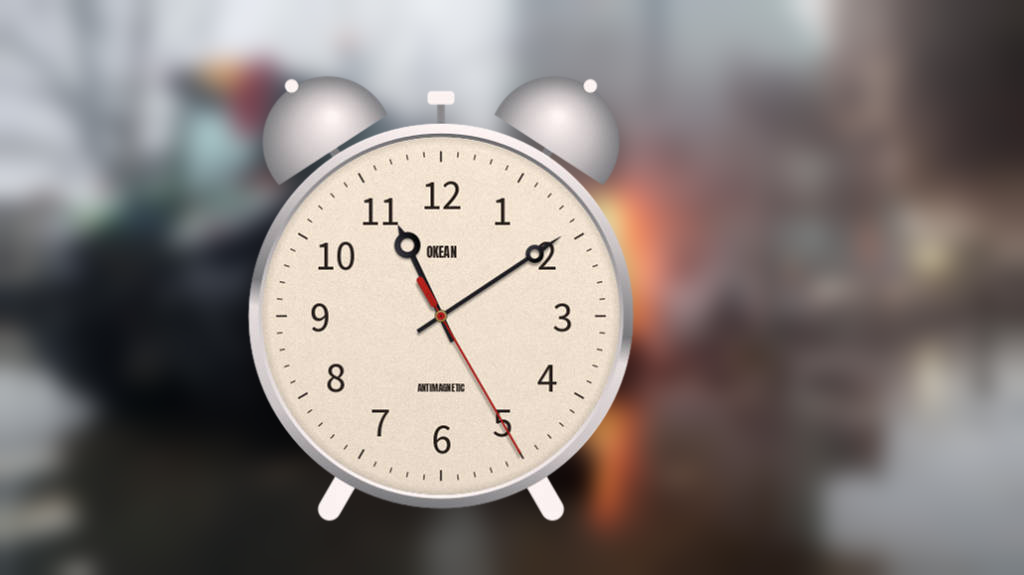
h=11 m=9 s=25
